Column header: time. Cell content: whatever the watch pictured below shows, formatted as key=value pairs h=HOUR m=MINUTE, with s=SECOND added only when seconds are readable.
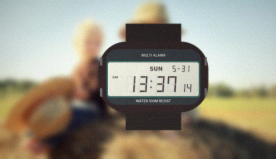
h=13 m=37
